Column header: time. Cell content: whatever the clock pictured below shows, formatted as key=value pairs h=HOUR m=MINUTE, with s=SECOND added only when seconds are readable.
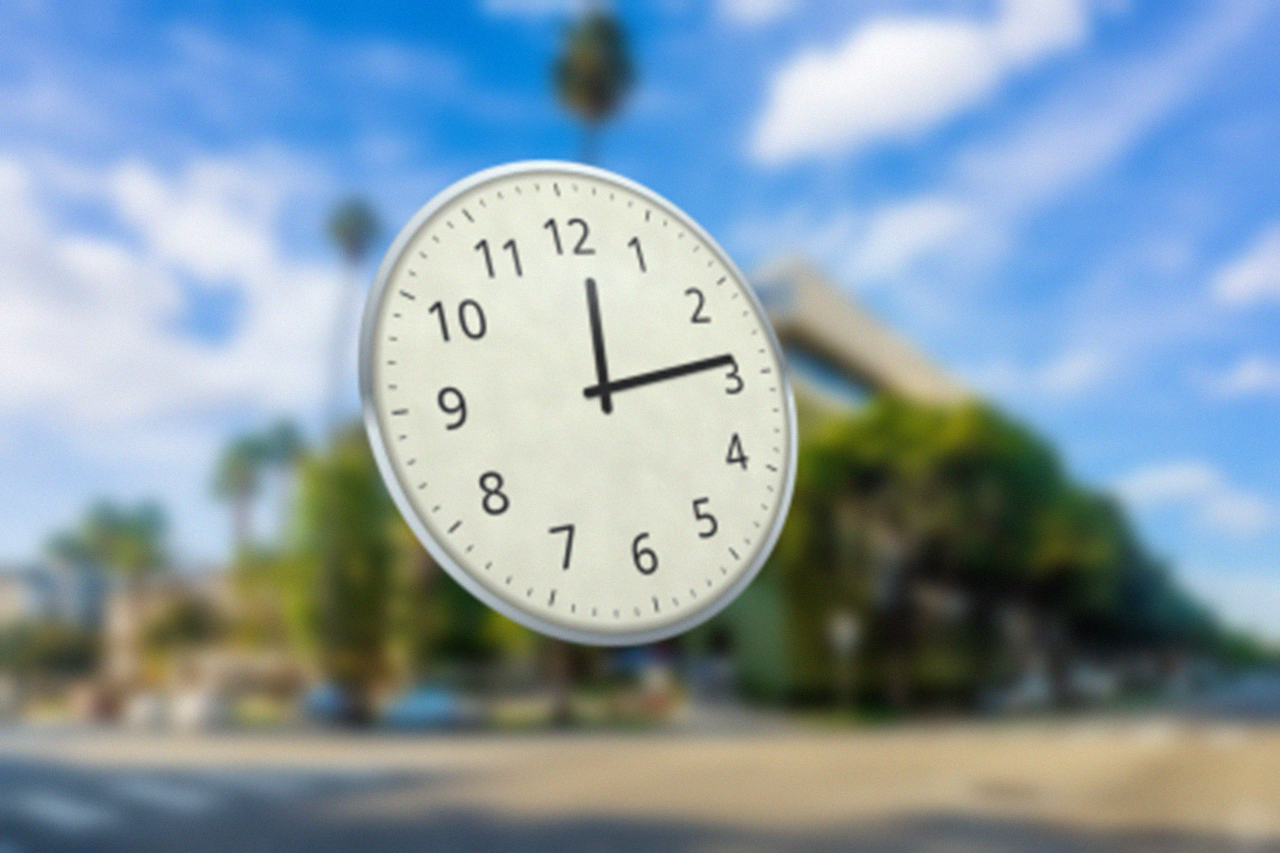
h=12 m=14
